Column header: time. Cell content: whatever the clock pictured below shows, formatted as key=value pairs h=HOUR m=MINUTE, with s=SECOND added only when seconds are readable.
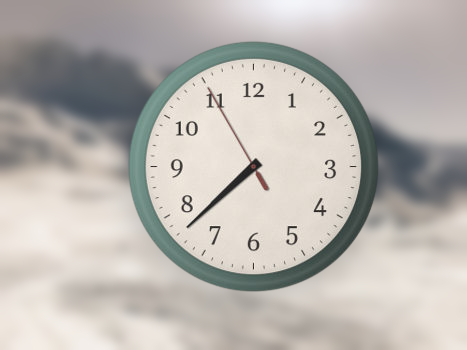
h=7 m=37 s=55
